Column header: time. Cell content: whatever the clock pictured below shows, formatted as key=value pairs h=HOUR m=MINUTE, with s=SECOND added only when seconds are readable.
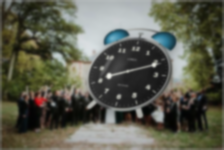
h=8 m=11
